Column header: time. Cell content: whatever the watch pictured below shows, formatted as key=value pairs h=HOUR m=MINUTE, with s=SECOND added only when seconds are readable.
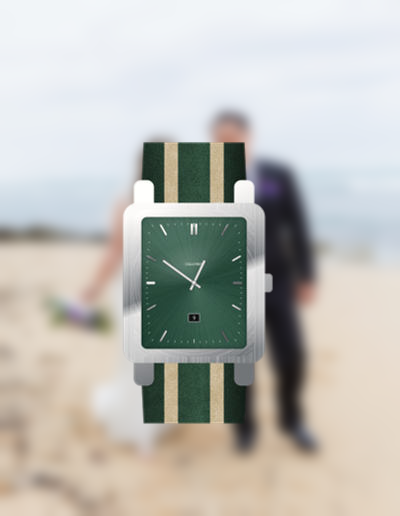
h=12 m=51
